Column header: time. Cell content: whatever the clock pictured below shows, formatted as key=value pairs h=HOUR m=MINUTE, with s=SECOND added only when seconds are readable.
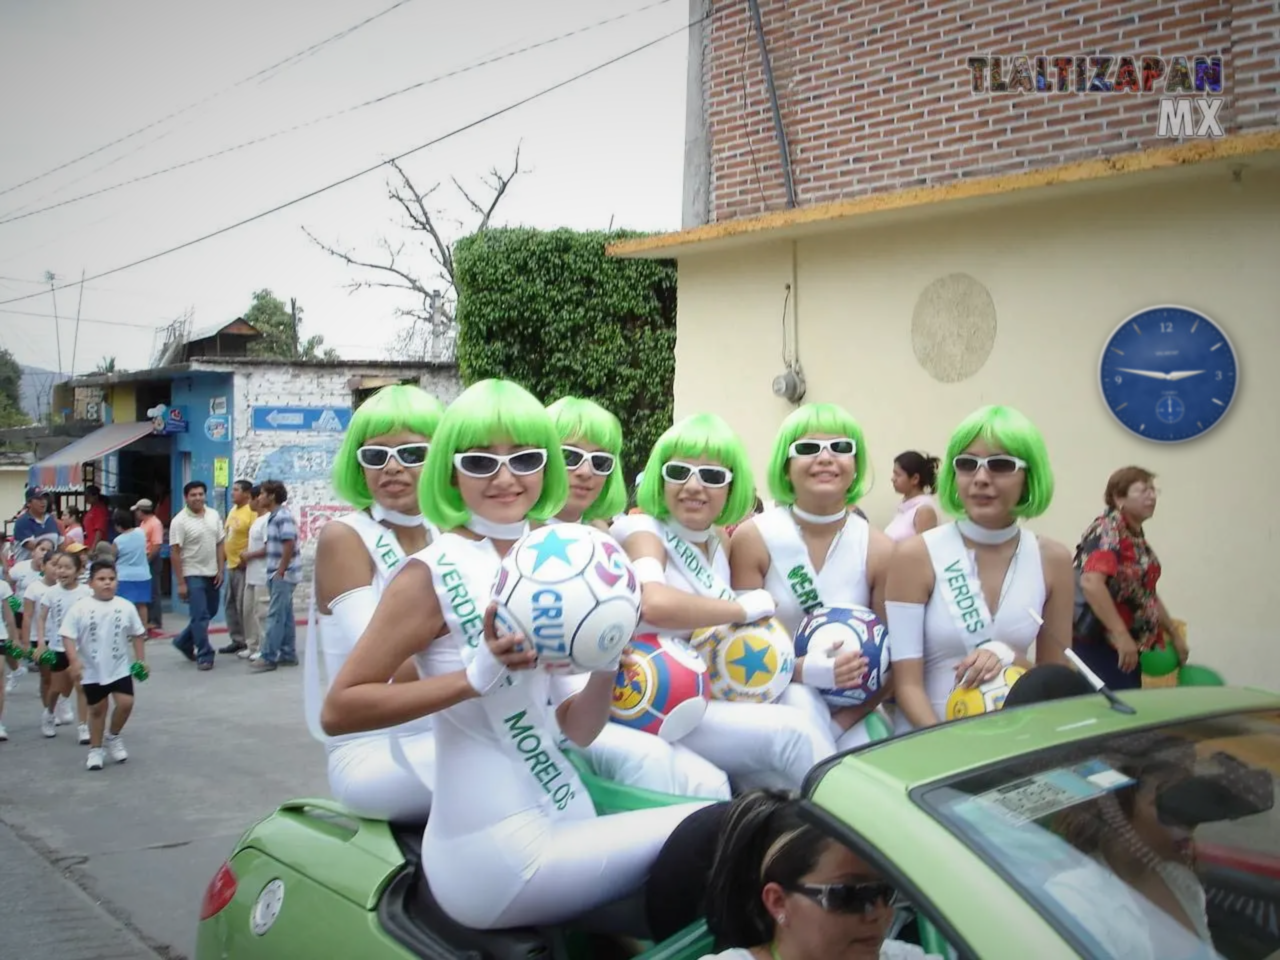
h=2 m=47
